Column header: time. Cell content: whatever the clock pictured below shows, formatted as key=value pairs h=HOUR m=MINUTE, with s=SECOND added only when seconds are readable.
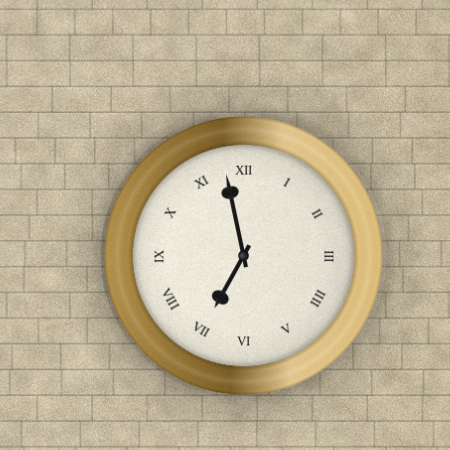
h=6 m=58
